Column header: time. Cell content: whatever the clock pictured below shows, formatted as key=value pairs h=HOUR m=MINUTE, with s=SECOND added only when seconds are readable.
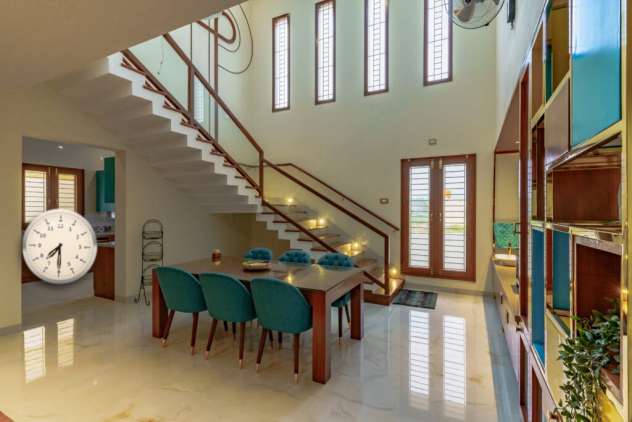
h=7 m=30
